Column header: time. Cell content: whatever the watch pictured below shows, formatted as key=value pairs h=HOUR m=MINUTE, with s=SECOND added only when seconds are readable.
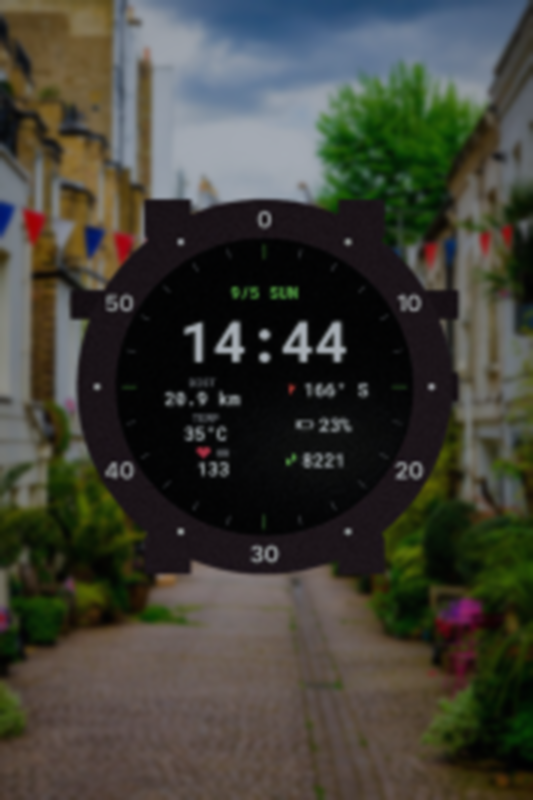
h=14 m=44
